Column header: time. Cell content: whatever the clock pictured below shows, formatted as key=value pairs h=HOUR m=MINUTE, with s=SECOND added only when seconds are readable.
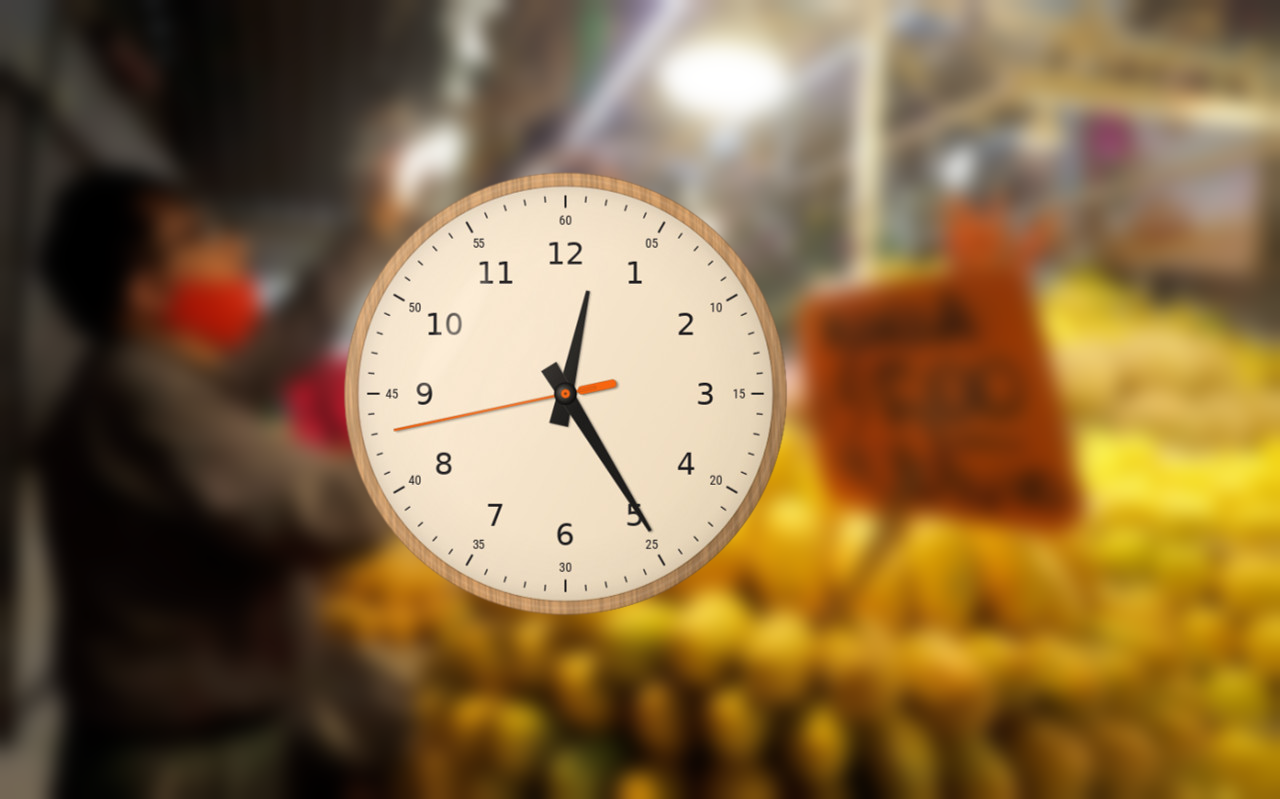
h=12 m=24 s=43
